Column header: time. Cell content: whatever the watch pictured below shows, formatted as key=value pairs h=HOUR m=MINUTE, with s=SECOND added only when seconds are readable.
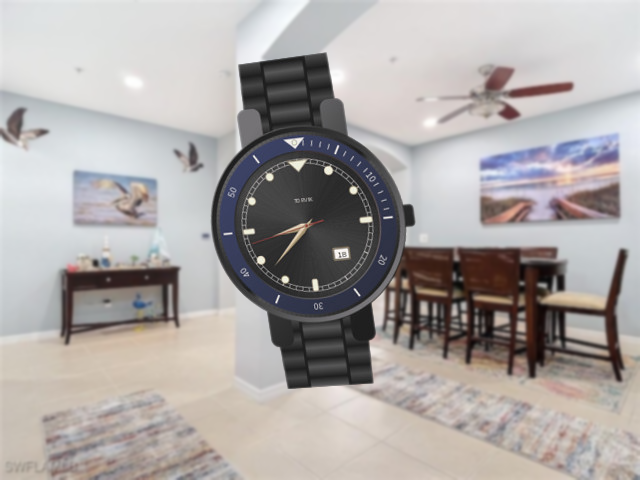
h=8 m=37 s=43
